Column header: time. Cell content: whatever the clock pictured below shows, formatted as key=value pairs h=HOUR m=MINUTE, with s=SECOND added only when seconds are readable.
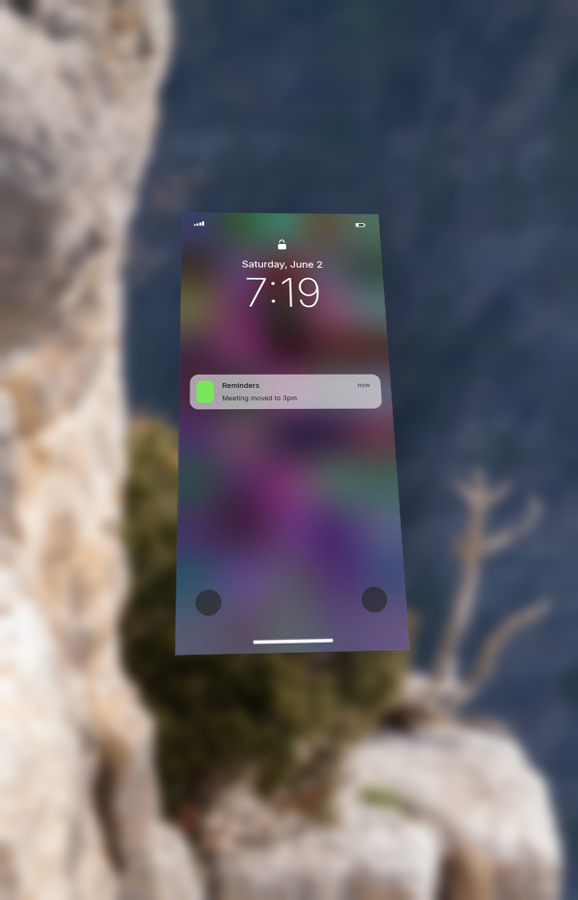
h=7 m=19
